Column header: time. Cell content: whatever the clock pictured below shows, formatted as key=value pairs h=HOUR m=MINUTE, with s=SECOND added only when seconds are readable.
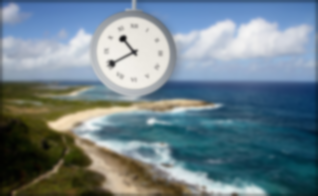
h=10 m=40
